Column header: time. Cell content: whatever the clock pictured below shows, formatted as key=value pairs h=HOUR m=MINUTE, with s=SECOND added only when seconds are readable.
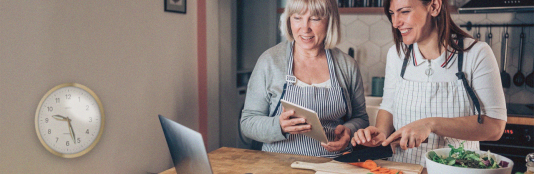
h=9 m=27
